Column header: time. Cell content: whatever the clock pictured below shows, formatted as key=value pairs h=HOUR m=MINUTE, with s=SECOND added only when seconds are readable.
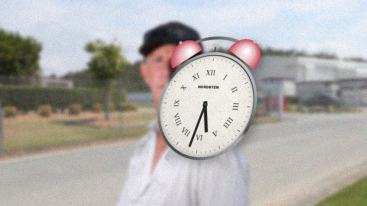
h=5 m=32
